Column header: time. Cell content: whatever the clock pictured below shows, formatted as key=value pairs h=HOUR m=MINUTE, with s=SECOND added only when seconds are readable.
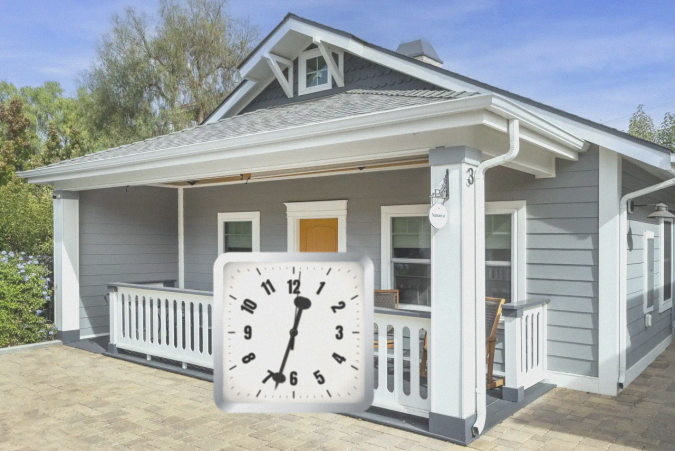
h=12 m=33 s=1
